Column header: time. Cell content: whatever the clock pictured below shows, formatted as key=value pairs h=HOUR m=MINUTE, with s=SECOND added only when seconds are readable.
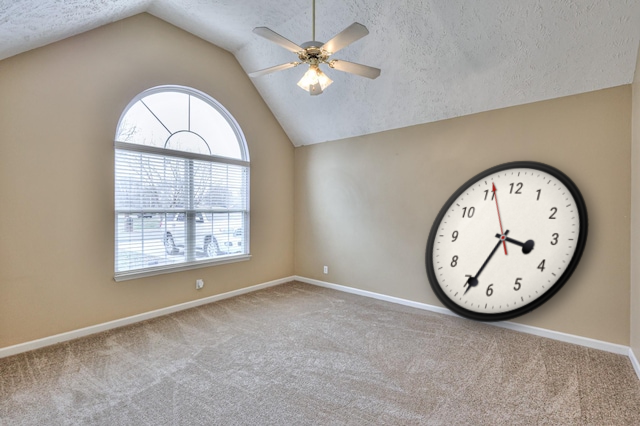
h=3 m=33 s=56
